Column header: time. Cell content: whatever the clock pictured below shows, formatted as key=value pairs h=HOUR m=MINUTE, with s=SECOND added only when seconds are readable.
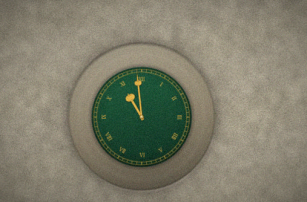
h=10 m=59
